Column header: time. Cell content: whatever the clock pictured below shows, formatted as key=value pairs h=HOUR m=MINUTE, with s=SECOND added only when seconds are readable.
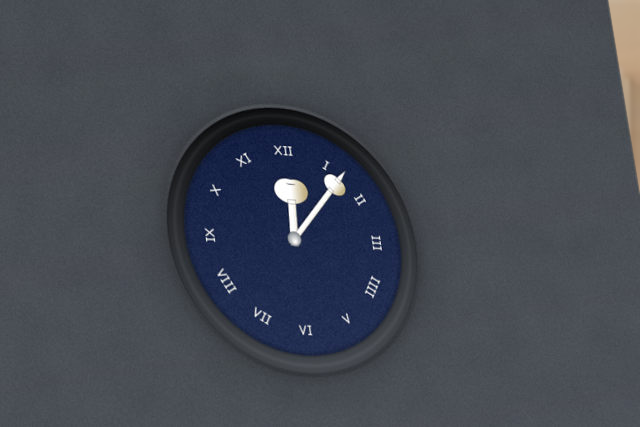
h=12 m=7
